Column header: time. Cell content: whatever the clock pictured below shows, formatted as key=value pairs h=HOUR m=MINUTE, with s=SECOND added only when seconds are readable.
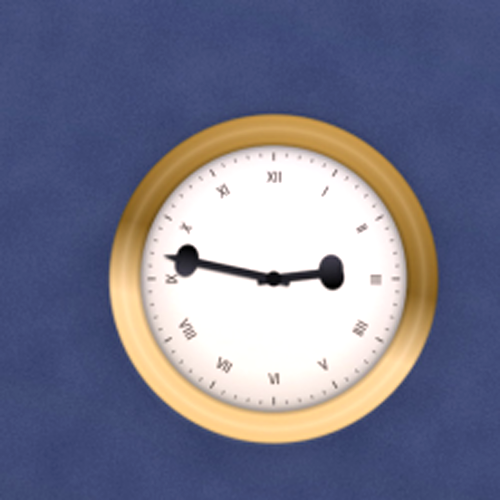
h=2 m=47
